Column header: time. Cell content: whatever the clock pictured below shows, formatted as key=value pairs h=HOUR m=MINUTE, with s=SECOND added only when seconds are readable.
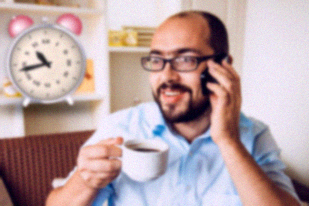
h=10 m=43
